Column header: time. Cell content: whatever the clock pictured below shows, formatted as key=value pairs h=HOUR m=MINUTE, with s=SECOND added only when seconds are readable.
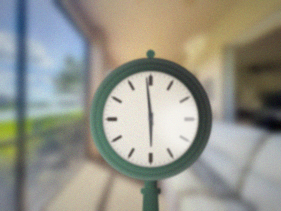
h=5 m=59
